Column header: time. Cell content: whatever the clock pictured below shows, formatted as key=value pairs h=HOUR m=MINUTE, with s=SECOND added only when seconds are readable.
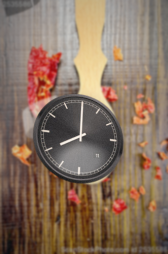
h=8 m=0
